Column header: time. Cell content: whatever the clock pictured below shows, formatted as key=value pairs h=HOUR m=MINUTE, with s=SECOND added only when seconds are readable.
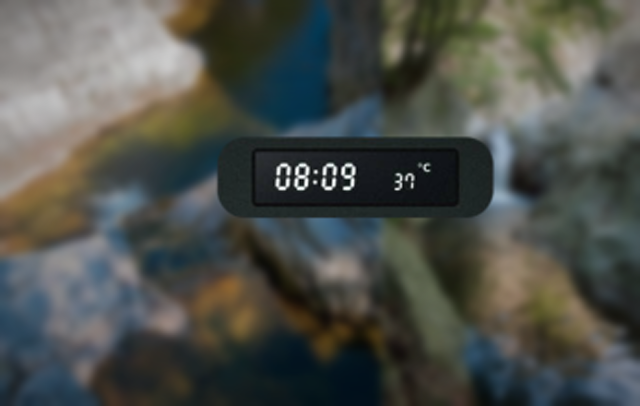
h=8 m=9
